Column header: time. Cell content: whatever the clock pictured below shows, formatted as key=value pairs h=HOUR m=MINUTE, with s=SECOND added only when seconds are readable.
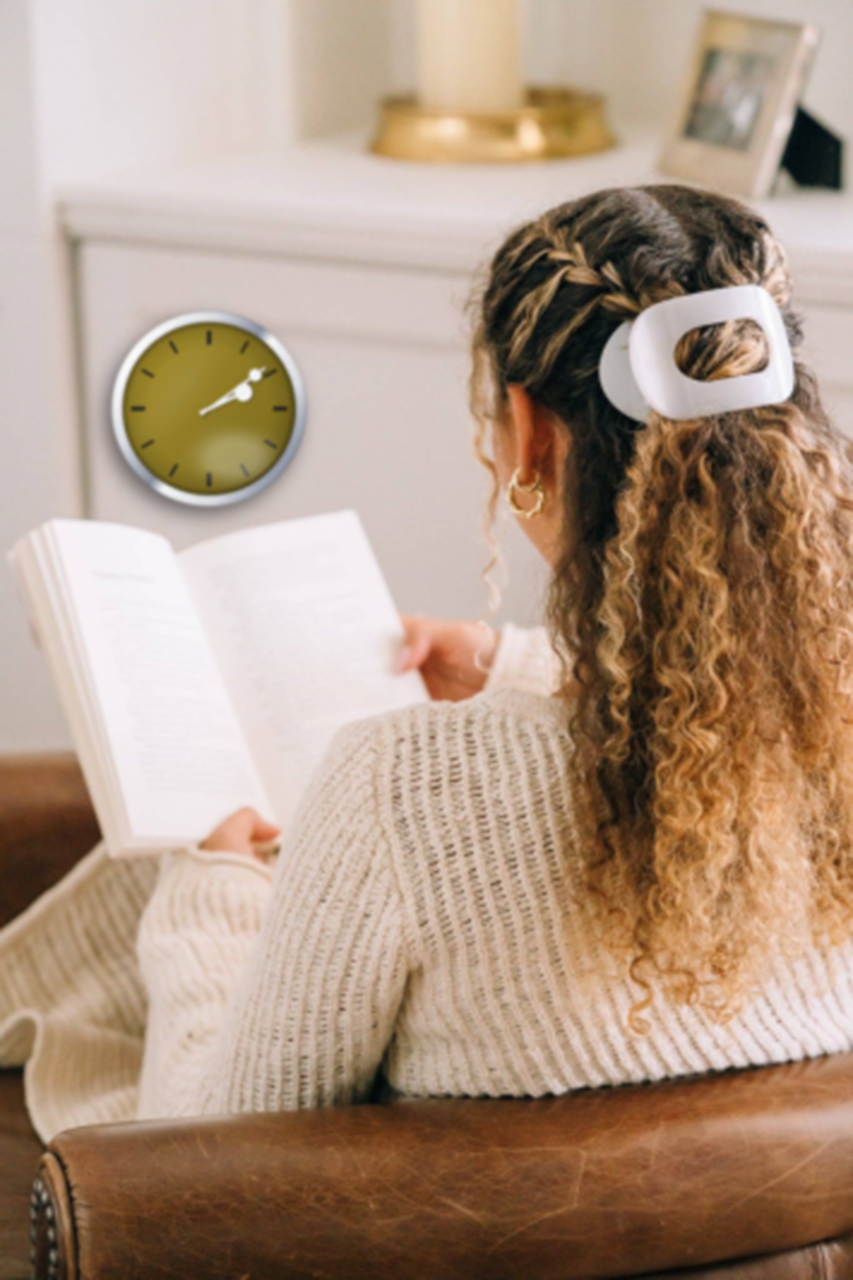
h=2 m=9
